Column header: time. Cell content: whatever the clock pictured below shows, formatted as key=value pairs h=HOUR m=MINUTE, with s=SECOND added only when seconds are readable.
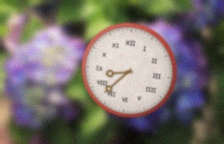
h=8 m=37
